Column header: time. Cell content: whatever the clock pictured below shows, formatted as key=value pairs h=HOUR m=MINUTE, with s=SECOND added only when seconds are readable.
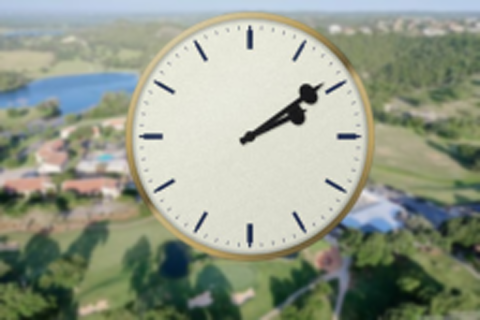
h=2 m=9
